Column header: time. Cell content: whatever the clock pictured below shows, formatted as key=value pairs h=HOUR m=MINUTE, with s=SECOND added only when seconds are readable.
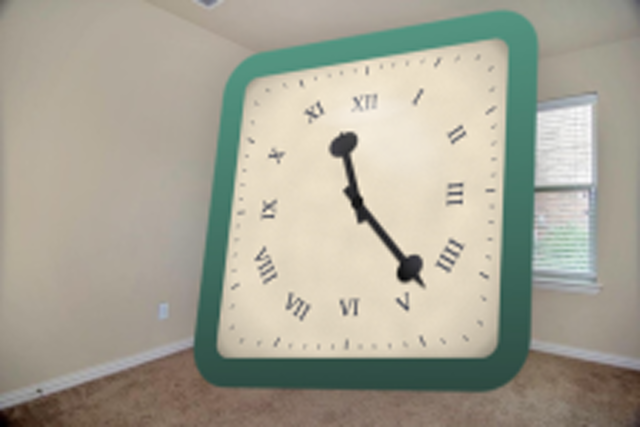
h=11 m=23
